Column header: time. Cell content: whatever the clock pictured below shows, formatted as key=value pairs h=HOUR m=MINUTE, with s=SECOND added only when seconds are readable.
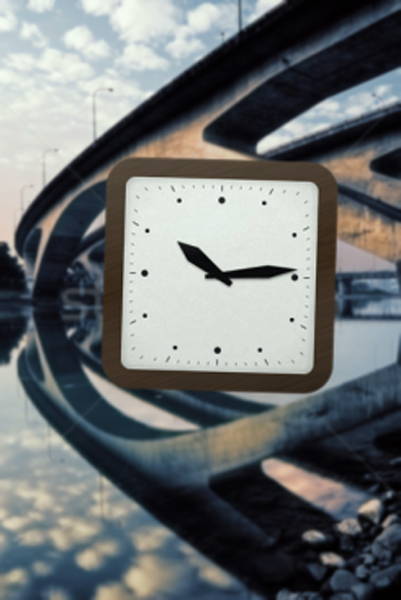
h=10 m=14
